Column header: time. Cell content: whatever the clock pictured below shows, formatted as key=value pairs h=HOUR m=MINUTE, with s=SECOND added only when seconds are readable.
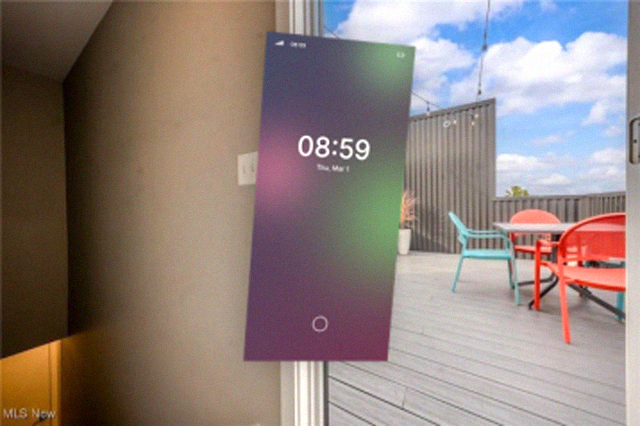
h=8 m=59
